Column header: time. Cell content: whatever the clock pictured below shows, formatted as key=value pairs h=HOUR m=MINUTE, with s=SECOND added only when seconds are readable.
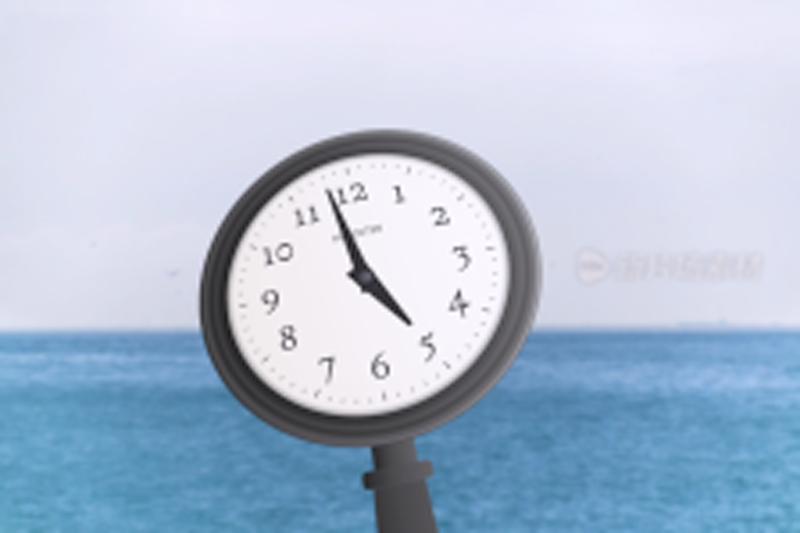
h=4 m=58
